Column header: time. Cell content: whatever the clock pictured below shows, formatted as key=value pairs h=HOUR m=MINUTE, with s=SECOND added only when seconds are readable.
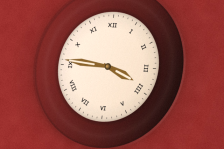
h=3 m=46
